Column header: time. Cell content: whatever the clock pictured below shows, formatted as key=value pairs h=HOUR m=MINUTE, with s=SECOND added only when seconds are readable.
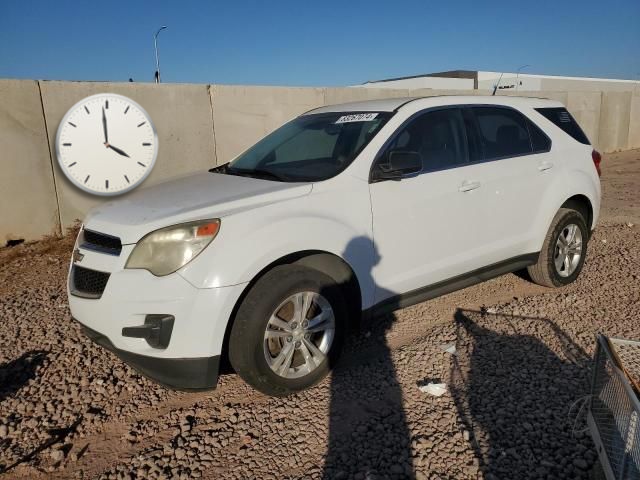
h=3 m=59
